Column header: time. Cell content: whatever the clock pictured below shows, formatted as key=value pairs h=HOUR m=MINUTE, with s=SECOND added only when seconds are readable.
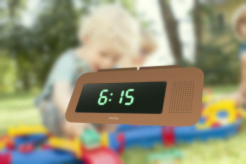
h=6 m=15
